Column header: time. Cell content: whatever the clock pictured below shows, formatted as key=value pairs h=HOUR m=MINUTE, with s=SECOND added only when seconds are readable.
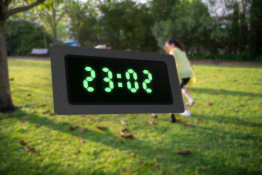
h=23 m=2
